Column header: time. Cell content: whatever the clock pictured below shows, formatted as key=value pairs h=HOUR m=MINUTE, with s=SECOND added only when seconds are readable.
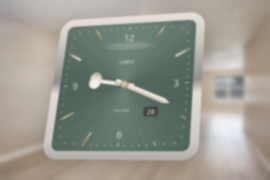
h=9 m=19
